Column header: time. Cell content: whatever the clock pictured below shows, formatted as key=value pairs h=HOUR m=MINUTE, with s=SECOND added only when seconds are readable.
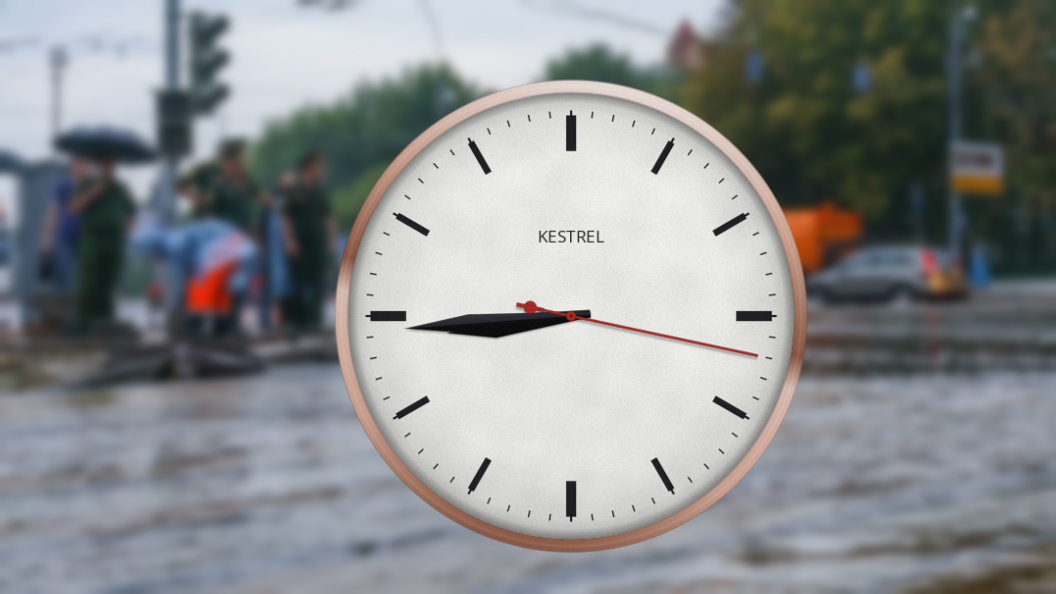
h=8 m=44 s=17
